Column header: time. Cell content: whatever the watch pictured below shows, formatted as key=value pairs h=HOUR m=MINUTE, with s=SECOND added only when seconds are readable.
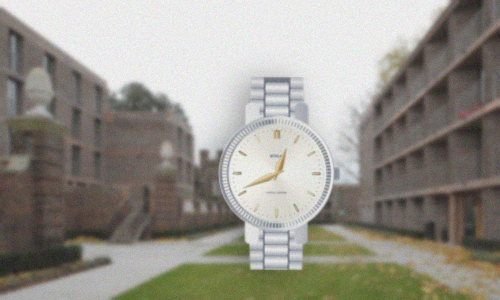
h=12 m=41
